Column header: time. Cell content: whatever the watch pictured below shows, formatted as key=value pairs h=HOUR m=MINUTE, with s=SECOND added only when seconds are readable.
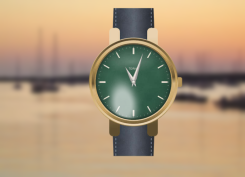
h=11 m=3
